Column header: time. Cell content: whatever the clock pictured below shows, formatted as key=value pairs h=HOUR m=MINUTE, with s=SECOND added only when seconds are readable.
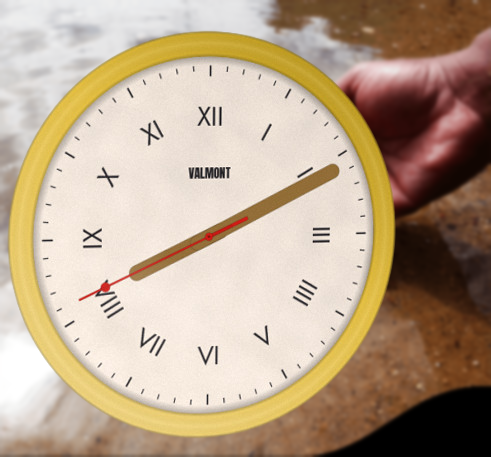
h=8 m=10 s=41
